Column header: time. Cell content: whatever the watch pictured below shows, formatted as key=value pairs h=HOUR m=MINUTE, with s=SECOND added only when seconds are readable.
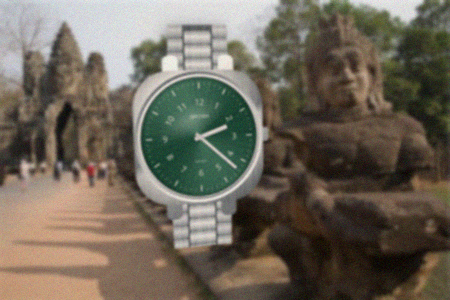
h=2 m=22
